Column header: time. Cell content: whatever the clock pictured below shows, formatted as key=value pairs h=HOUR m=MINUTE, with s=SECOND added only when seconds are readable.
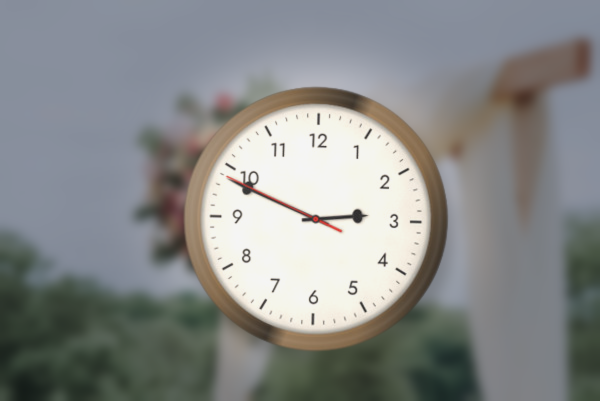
h=2 m=48 s=49
